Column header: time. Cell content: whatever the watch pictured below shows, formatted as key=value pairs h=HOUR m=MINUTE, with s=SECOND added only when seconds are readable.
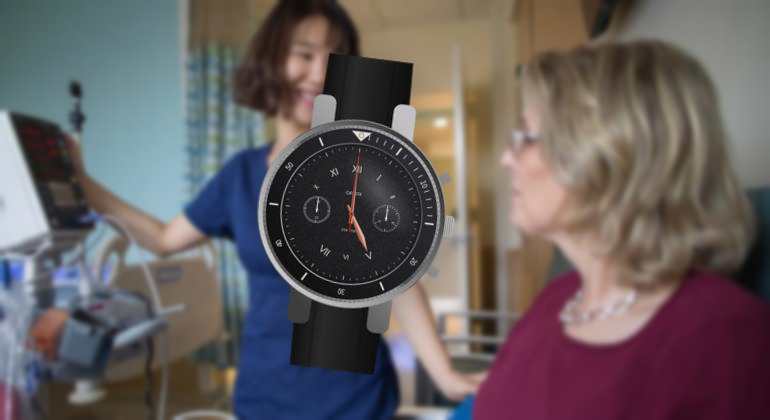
h=5 m=0
